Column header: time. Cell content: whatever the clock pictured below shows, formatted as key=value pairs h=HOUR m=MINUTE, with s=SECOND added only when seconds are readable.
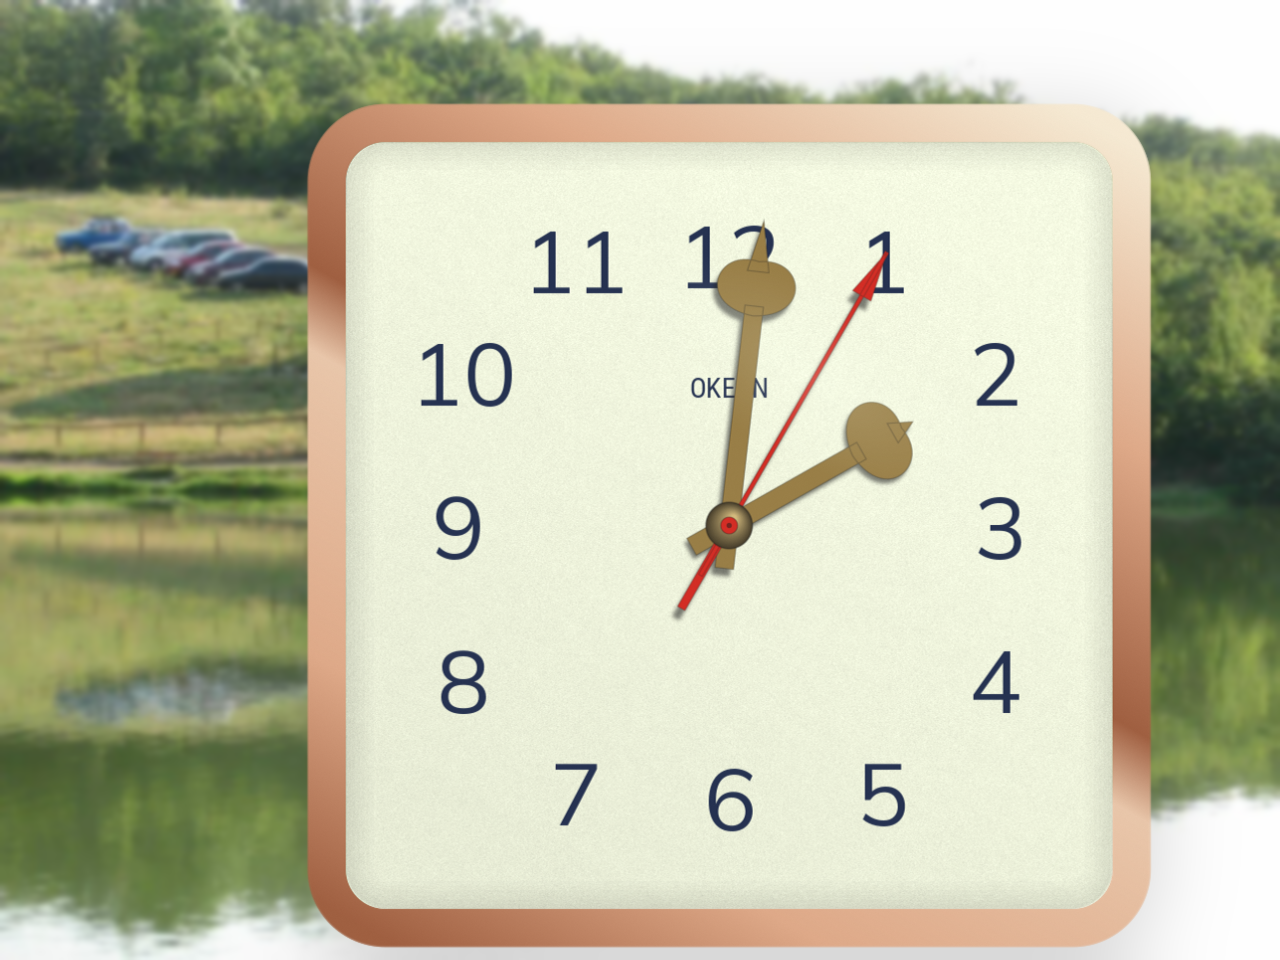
h=2 m=1 s=5
